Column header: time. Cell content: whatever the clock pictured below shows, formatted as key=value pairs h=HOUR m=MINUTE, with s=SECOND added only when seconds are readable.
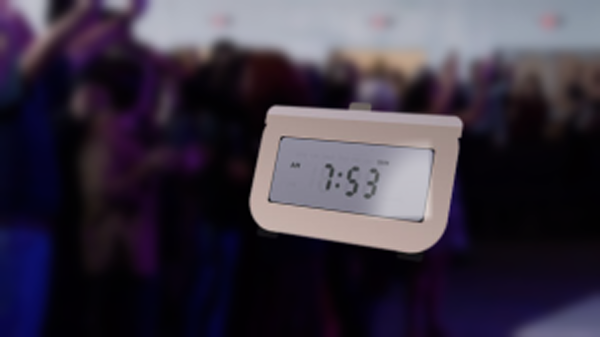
h=7 m=53
